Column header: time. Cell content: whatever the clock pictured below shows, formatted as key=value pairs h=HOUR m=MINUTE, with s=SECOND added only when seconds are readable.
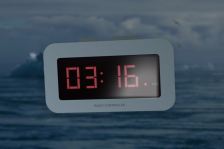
h=3 m=16
